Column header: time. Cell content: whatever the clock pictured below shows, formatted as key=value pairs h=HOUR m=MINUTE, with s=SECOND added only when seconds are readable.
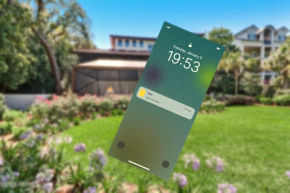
h=19 m=53
